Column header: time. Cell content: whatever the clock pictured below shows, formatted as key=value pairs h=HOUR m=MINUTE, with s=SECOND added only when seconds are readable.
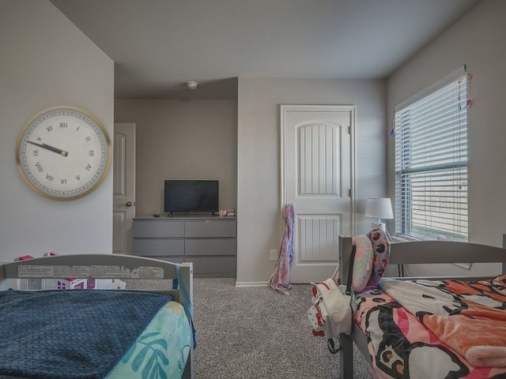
h=9 m=48
